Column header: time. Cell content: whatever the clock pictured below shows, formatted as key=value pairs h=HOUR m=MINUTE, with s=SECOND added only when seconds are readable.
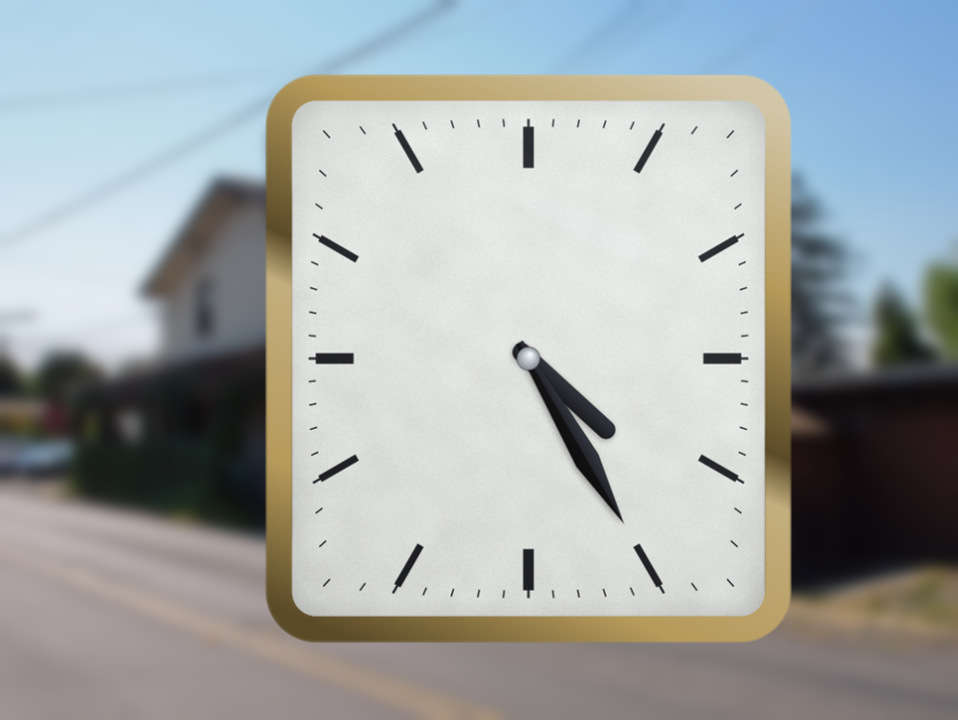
h=4 m=25
